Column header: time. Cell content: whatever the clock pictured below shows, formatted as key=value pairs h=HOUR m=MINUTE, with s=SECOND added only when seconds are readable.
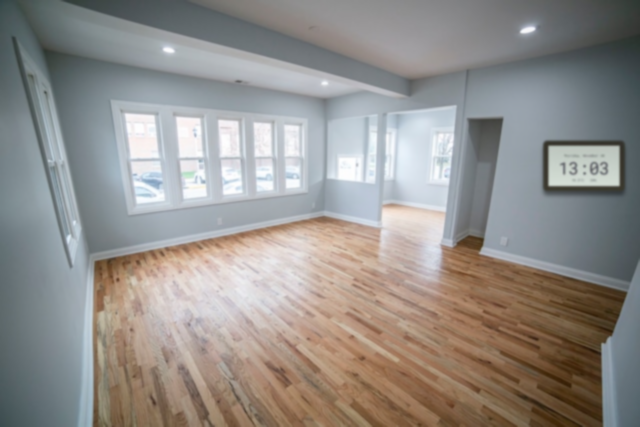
h=13 m=3
